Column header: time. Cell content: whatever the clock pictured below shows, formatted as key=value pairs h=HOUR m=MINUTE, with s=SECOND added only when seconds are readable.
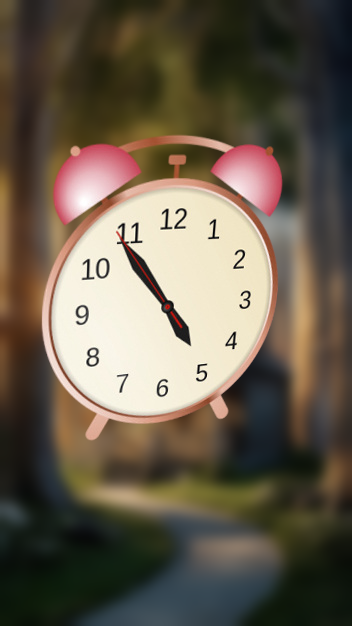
h=4 m=53 s=54
